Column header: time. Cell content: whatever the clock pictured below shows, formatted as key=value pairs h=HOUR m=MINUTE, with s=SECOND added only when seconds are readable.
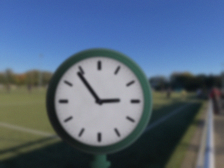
h=2 m=54
